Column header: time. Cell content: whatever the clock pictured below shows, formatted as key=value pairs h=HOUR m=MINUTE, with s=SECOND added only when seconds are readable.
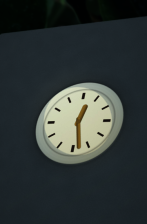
h=12 m=28
